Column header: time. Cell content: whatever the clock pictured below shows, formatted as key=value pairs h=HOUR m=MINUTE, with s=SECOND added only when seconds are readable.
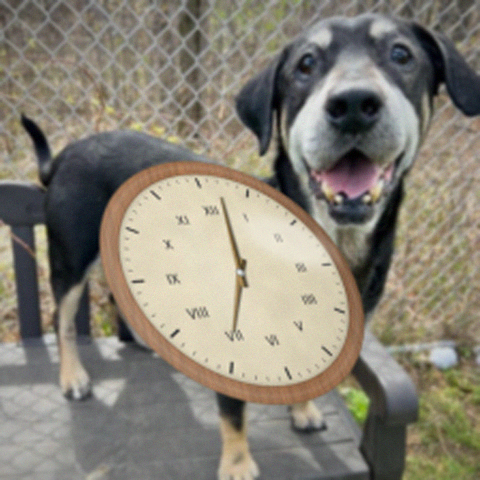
h=7 m=2
